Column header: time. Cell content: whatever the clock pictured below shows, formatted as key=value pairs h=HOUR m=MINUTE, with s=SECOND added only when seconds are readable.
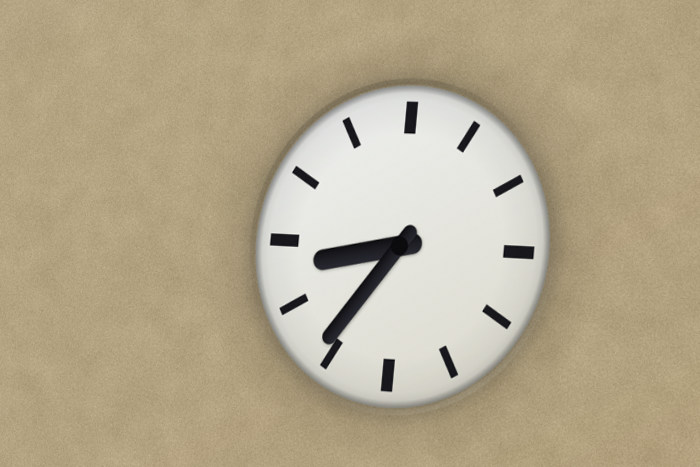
h=8 m=36
